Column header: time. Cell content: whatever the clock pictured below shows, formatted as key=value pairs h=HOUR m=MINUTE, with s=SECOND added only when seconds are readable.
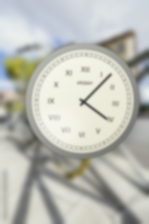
h=4 m=7
